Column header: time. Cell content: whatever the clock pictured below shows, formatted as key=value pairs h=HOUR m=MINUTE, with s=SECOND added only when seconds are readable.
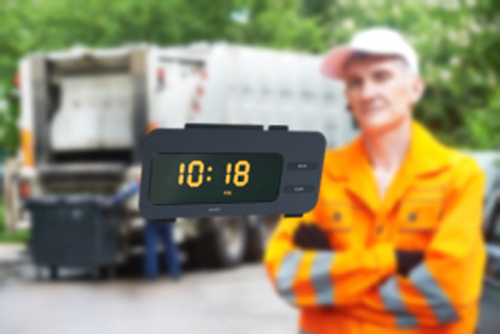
h=10 m=18
